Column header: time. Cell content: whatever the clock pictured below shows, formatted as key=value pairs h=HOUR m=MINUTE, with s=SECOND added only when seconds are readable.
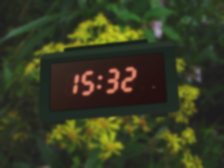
h=15 m=32
